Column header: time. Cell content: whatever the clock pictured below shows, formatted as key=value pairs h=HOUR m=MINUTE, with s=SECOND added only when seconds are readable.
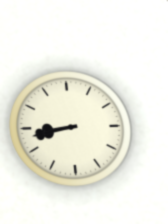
h=8 m=43
